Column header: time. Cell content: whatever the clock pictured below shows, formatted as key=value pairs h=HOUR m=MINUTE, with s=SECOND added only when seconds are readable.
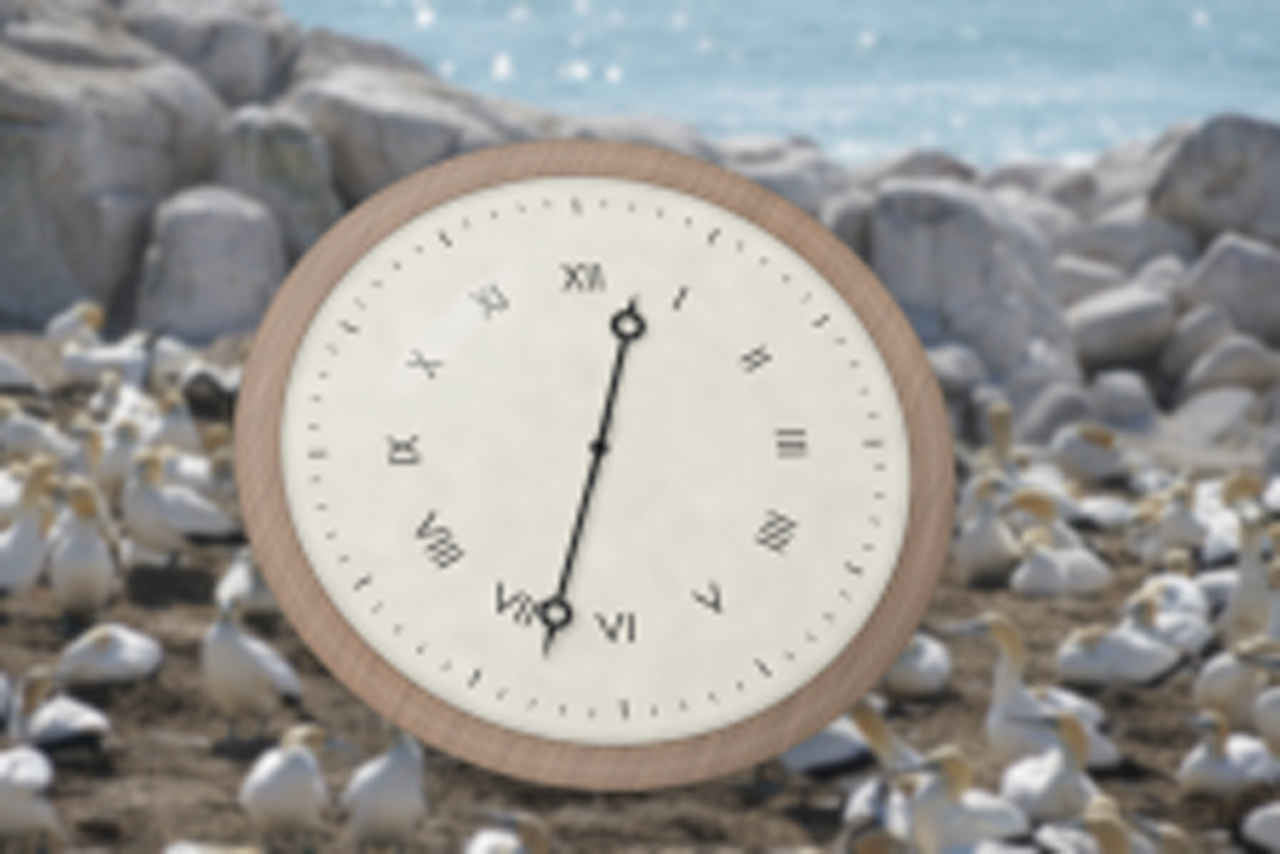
h=12 m=33
